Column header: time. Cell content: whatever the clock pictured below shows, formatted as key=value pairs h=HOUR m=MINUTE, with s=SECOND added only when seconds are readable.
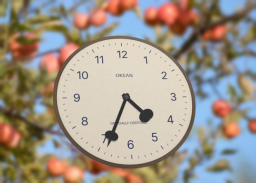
h=4 m=34
